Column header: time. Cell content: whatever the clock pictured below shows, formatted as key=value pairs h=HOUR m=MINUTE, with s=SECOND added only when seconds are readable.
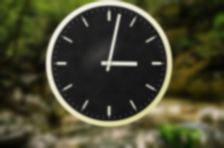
h=3 m=2
